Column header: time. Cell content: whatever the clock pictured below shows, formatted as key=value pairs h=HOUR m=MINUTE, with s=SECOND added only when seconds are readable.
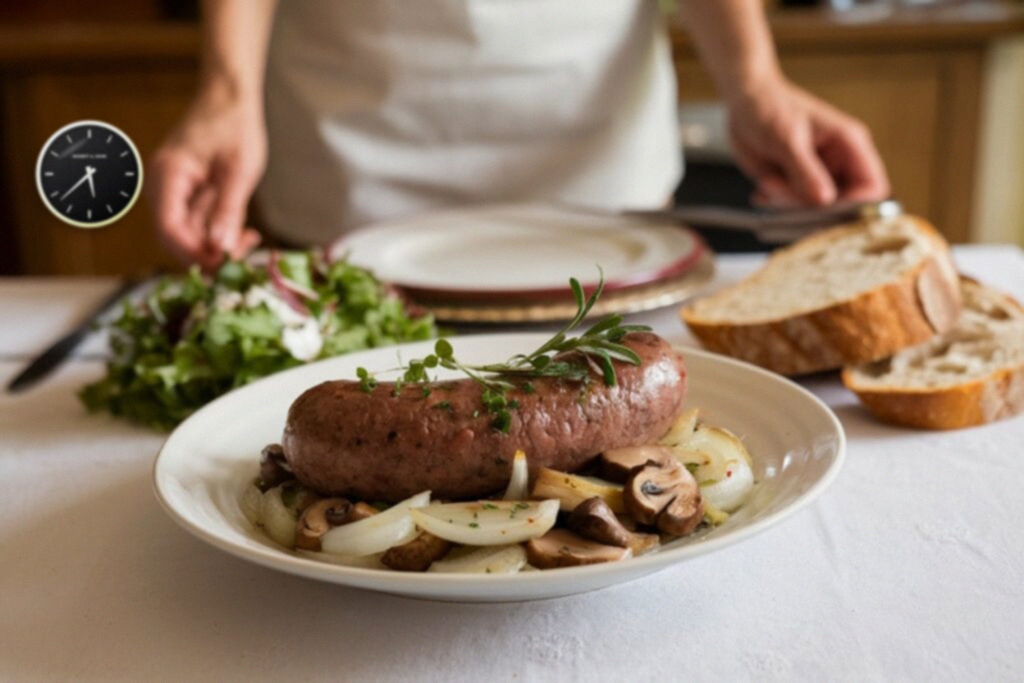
h=5 m=38
